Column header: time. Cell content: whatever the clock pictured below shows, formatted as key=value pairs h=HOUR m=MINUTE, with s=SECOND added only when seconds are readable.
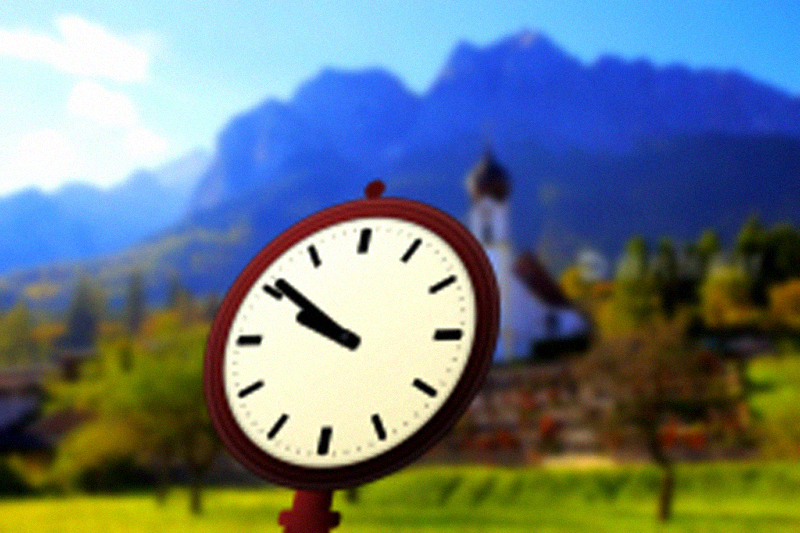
h=9 m=51
